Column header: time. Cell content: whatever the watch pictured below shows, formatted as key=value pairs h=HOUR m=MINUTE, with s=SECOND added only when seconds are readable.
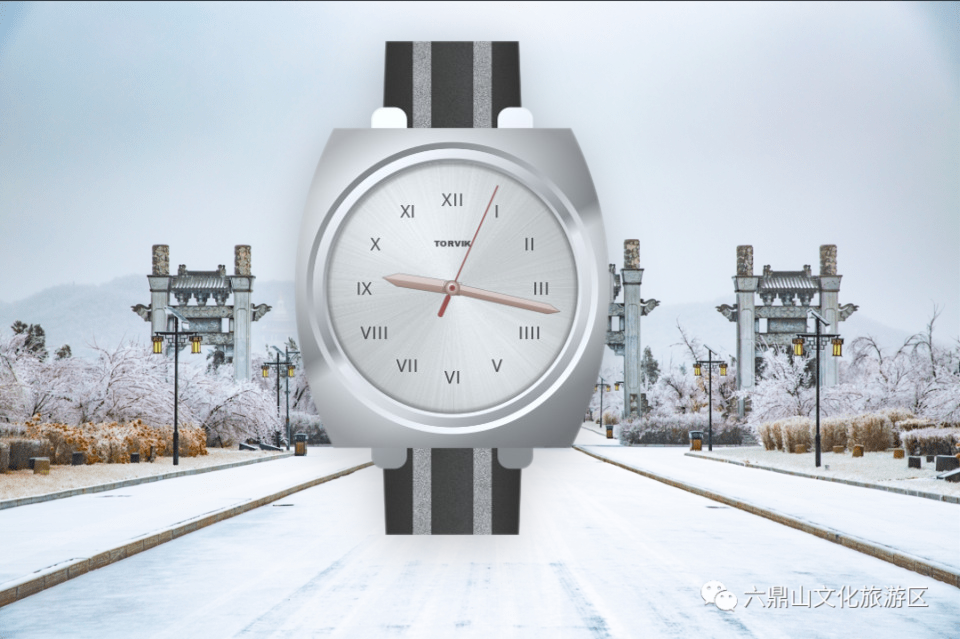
h=9 m=17 s=4
